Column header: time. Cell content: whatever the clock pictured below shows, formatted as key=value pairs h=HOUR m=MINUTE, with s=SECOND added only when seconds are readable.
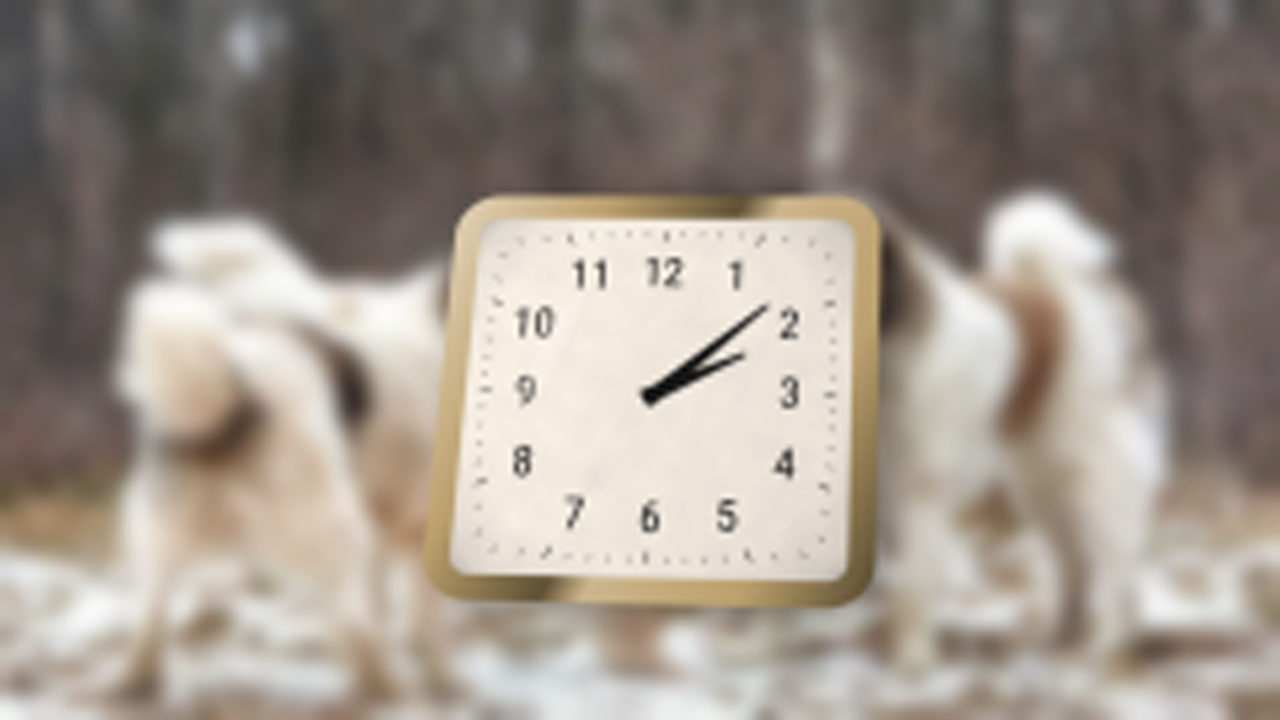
h=2 m=8
